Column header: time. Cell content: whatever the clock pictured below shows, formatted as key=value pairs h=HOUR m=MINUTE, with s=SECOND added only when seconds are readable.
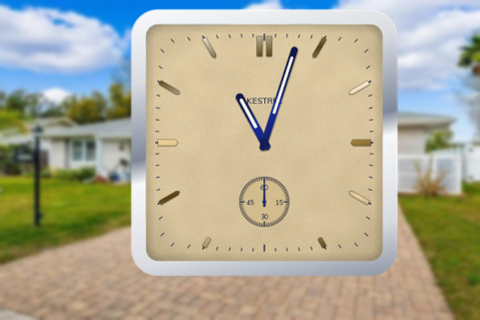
h=11 m=3
